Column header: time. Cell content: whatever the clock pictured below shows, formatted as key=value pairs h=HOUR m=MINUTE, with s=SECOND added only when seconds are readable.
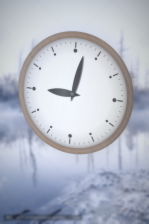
h=9 m=2
